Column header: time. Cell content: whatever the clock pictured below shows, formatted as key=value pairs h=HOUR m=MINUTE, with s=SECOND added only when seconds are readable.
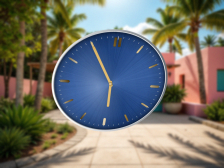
h=5 m=55
